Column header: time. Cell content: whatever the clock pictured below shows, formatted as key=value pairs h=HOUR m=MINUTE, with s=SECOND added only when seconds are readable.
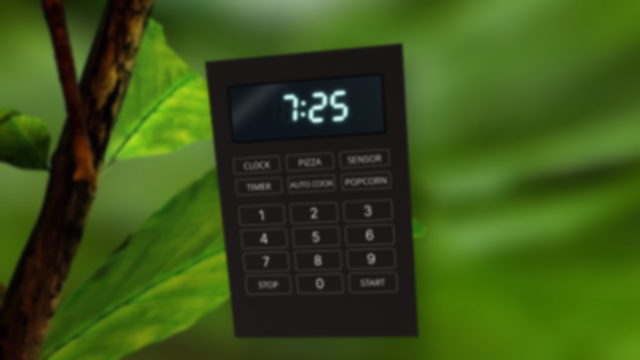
h=7 m=25
